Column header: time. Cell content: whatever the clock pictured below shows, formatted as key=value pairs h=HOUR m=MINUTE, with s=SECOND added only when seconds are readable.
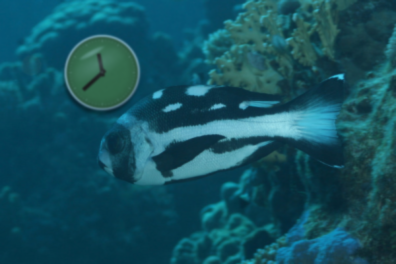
h=11 m=38
